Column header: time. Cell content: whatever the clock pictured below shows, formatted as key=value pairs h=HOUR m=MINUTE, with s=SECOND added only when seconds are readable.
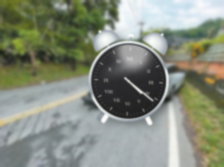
h=4 m=21
